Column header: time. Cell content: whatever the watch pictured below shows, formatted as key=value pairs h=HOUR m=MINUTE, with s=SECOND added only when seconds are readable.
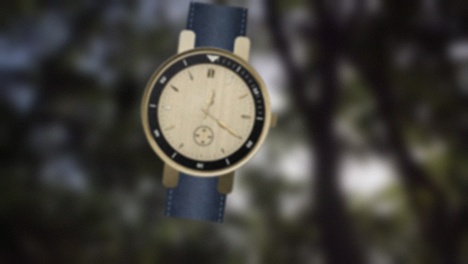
h=12 m=20
